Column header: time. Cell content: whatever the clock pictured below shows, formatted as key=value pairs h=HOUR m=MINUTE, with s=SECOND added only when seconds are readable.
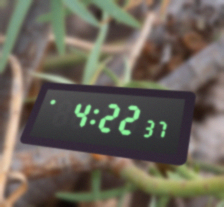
h=4 m=22 s=37
